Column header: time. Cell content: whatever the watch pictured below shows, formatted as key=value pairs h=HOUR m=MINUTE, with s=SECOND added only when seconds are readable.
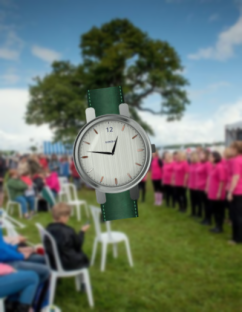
h=12 m=47
